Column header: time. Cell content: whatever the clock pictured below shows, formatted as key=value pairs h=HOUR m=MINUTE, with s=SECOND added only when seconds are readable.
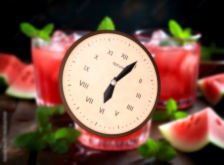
h=6 m=4
